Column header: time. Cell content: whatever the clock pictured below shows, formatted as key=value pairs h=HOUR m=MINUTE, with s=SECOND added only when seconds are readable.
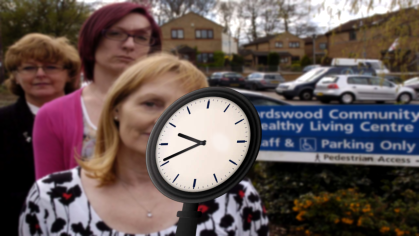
h=9 m=41
